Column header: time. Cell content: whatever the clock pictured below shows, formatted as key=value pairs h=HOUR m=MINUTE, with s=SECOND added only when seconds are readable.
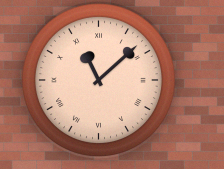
h=11 m=8
